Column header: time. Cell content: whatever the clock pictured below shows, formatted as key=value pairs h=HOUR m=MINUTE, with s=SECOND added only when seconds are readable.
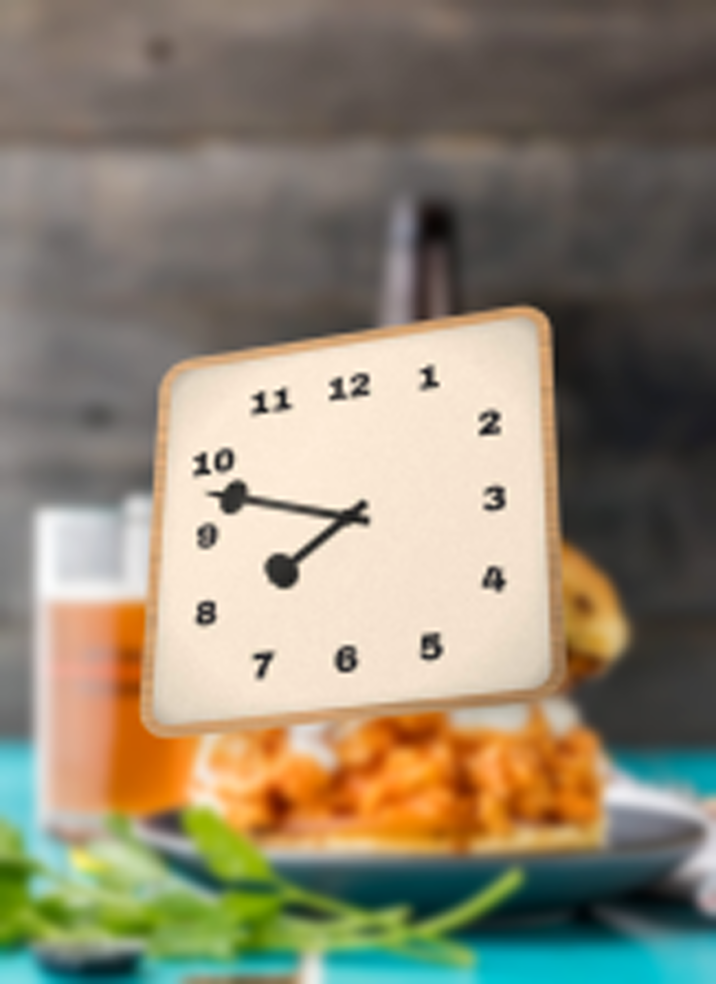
h=7 m=48
